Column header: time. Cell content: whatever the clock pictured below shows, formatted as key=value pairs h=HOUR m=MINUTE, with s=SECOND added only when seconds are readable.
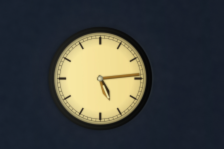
h=5 m=14
